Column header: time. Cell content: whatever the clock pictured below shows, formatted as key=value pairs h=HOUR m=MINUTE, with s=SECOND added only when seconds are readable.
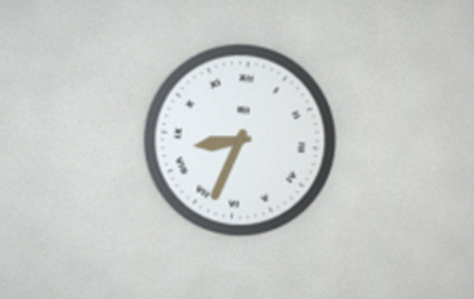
h=8 m=33
